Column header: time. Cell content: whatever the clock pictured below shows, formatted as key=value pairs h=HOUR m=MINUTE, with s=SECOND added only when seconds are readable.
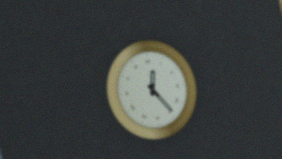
h=12 m=24
